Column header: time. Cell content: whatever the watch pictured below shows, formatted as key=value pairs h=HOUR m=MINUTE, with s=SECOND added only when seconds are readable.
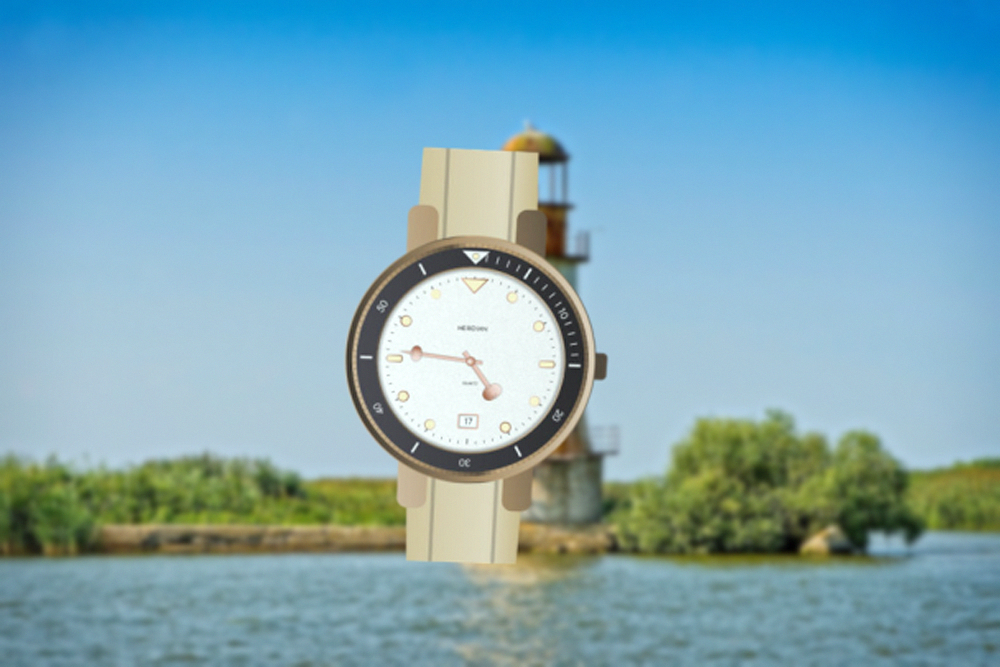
h=4 m=46
